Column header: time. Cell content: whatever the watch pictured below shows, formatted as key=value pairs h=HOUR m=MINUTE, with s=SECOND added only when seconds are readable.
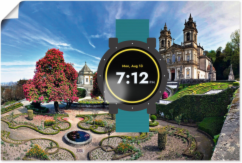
h=7 m=12
